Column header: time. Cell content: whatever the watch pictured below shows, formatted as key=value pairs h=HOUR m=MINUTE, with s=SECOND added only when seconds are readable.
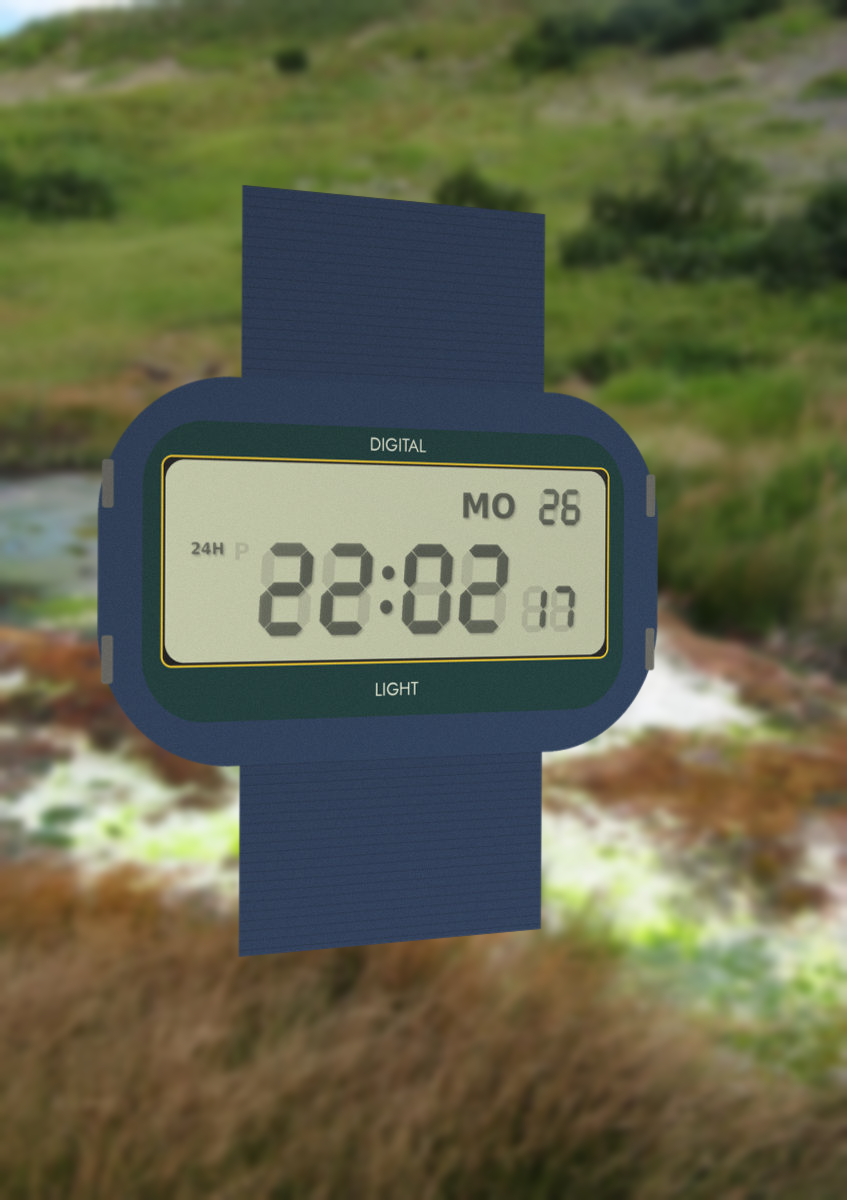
h=22 m=2 s=17
